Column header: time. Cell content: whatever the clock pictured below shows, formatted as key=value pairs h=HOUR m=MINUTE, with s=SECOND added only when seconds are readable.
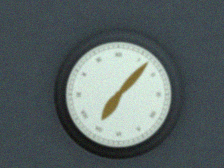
h=7 m=7
